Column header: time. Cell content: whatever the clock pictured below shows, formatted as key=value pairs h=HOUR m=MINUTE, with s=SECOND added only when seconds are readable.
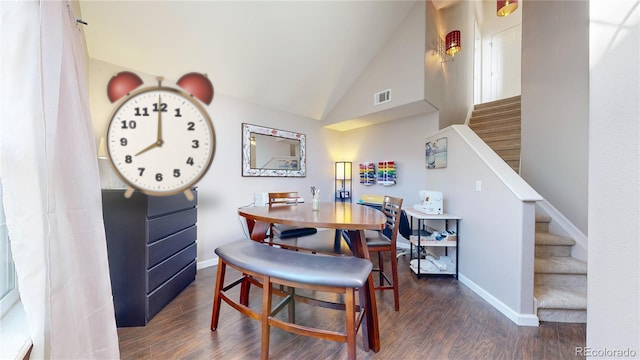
h=8 m=0
